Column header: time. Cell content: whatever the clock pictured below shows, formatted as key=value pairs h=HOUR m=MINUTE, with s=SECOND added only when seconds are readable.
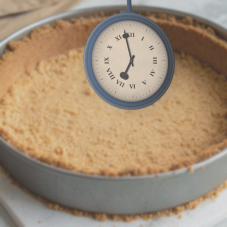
h=6 m=58
